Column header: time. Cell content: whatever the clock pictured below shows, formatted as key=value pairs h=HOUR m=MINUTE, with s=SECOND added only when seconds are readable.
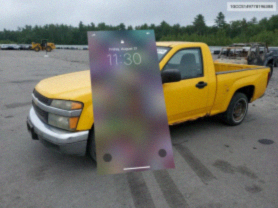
h=11 m=30
